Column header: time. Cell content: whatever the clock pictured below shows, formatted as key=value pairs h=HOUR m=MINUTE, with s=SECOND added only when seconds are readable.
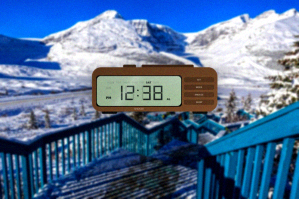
h=12 m=38
